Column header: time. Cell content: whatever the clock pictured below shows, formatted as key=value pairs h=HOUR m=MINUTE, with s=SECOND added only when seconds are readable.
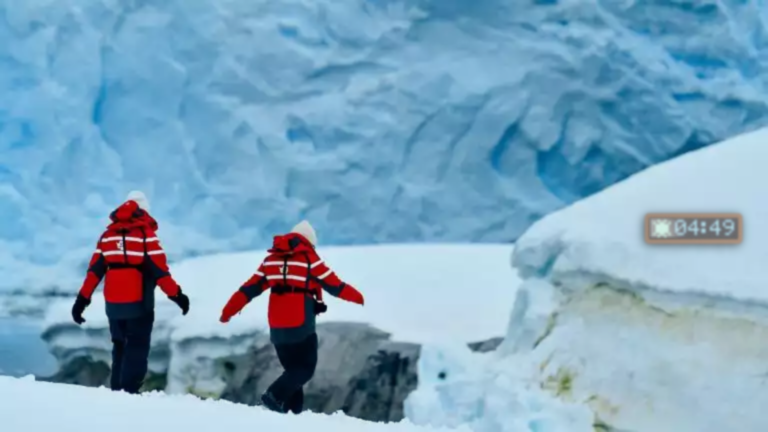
h=4 m=49
